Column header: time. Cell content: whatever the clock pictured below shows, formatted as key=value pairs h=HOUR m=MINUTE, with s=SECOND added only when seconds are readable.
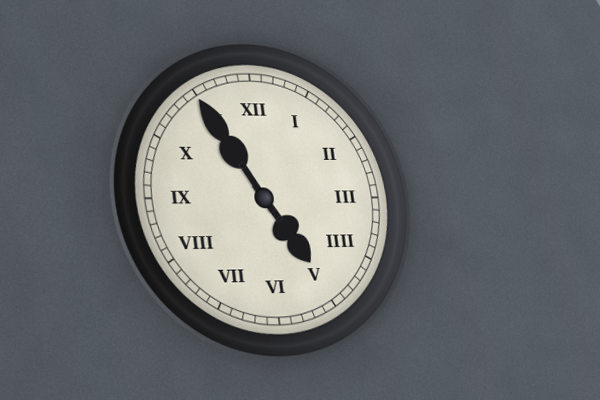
h=4 m=55
